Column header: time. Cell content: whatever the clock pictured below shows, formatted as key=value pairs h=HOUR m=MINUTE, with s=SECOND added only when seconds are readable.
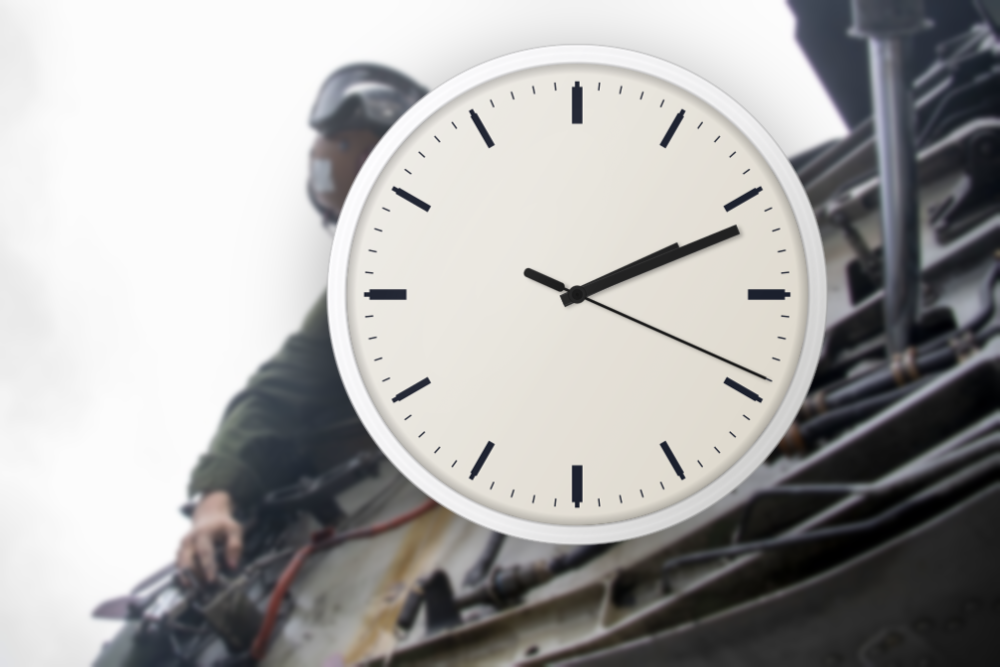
h=2 m=11 s=19
